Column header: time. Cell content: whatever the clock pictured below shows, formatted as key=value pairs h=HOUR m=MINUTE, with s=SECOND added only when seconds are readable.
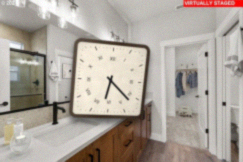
h=6 m=22
